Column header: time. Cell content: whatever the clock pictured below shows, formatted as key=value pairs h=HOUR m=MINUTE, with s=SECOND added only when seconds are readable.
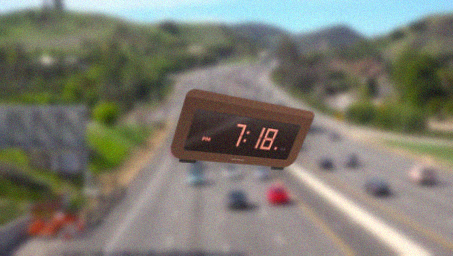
h=7 m=18
